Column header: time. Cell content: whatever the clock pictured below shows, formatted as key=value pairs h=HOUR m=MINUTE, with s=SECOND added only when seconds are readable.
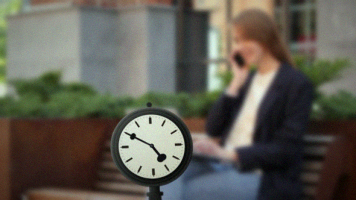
h=4 m=50
